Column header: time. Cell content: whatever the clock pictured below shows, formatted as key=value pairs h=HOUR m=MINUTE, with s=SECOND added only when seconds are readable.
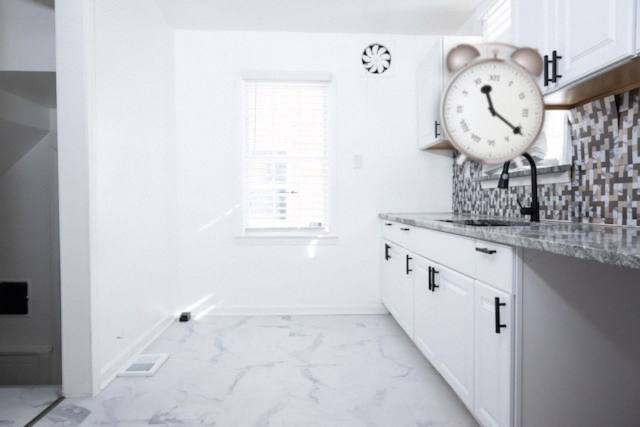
h=11 m=21
